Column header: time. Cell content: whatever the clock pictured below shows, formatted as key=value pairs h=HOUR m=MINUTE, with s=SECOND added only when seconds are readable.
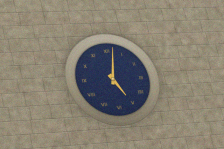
h=5 m=2
